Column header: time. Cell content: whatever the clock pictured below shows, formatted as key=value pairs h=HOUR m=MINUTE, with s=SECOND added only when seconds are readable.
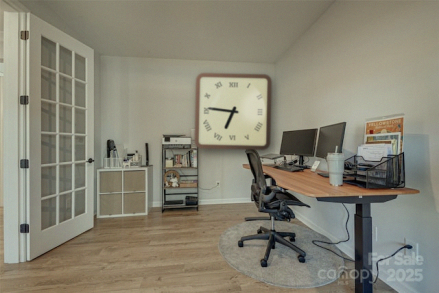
h=6 m=46
